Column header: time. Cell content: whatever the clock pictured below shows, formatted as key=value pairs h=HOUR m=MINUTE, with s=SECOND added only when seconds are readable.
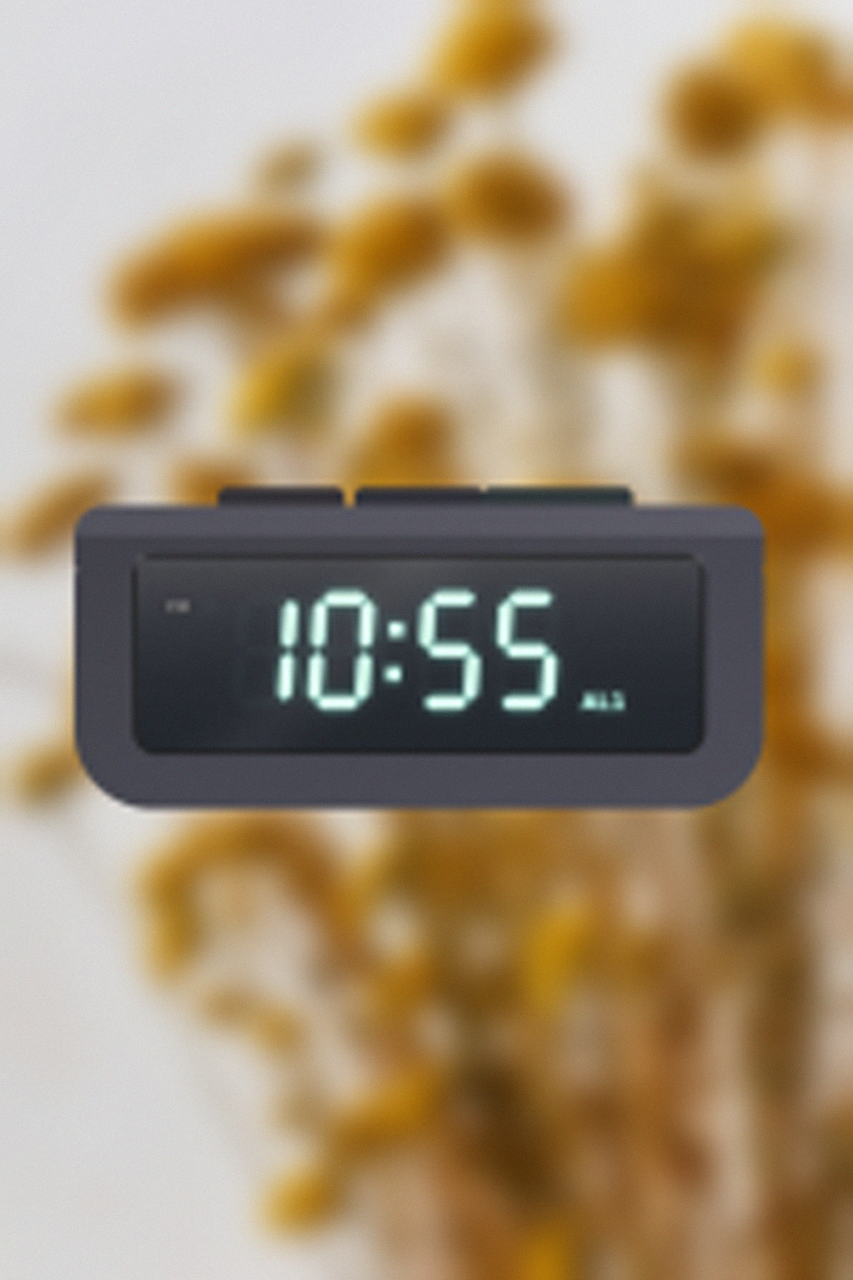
h=10 m=55
